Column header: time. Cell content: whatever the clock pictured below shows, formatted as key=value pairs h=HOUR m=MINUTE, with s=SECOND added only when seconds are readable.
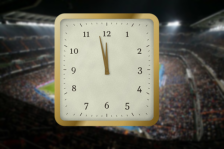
h=11 m=58
